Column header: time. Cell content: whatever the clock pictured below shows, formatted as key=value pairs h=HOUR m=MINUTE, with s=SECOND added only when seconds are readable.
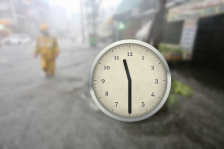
h=11 m=30
